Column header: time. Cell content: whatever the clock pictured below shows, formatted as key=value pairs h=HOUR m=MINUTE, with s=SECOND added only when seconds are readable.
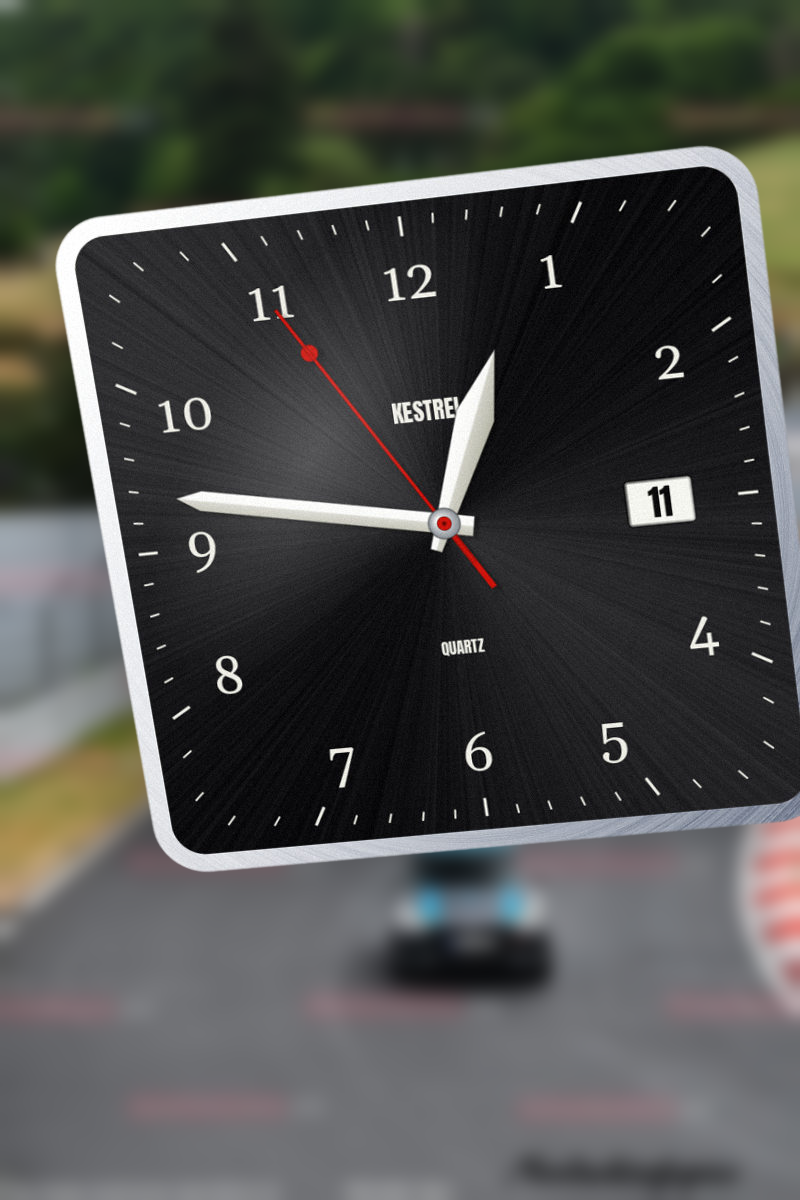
h=12 m=46 s=55
